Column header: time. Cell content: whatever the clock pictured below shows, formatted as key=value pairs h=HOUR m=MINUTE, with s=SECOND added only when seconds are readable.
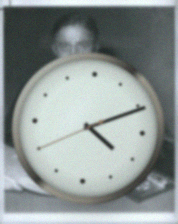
h=4 m=10 s=40
